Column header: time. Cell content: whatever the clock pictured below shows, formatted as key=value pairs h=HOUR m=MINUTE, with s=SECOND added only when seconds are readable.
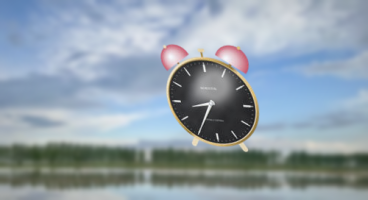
h=8 m=35
